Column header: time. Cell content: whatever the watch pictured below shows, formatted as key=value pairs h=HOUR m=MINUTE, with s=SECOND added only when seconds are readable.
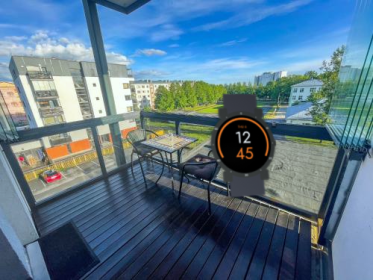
h=12 m=45
